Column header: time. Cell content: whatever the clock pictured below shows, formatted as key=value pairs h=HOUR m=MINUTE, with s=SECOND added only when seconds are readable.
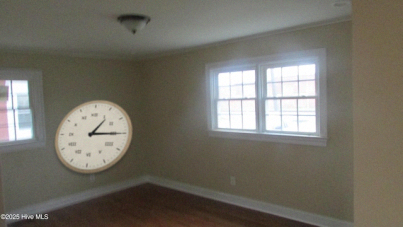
h=1 m=15
